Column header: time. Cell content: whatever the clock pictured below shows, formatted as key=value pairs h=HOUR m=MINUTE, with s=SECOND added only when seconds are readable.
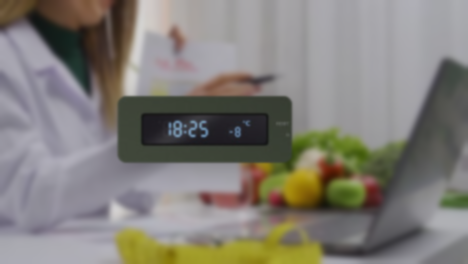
h=18 m=25
